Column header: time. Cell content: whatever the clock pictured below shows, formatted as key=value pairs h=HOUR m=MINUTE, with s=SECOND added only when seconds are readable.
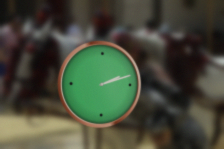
h=2 m=12
